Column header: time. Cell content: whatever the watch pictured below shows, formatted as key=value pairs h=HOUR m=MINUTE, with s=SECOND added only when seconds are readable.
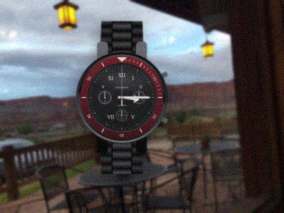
h=3 m=15
